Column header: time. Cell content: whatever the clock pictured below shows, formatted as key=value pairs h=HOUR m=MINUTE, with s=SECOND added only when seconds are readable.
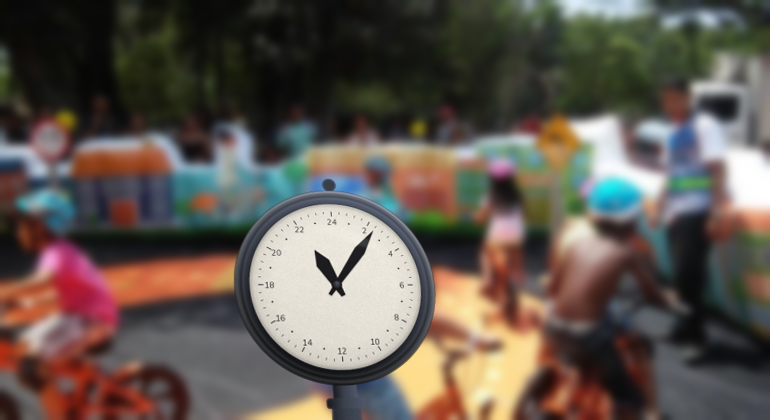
h=22 m=6
